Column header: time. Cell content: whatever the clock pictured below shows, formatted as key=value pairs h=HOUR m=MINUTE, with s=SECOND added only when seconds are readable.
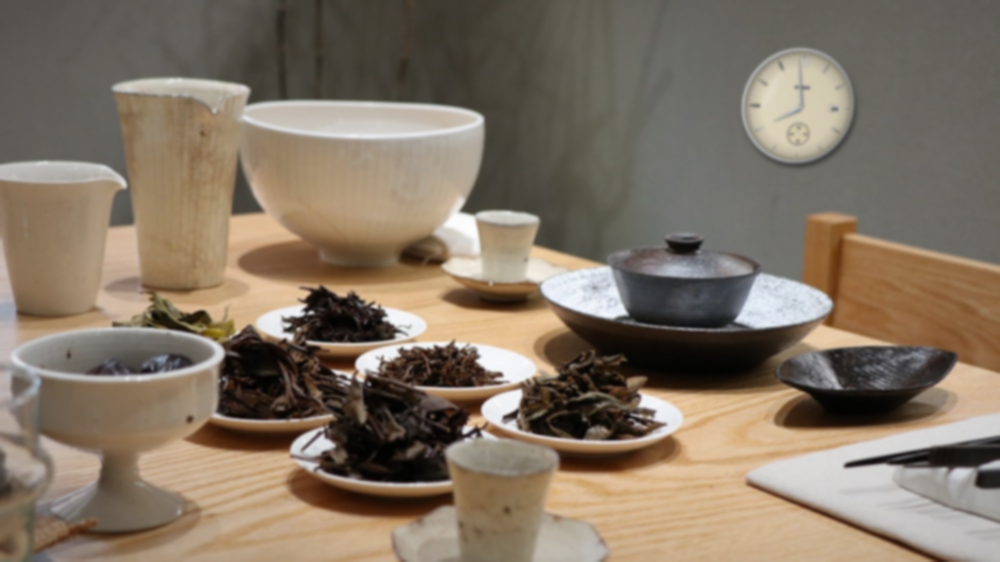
h=7 m=59
